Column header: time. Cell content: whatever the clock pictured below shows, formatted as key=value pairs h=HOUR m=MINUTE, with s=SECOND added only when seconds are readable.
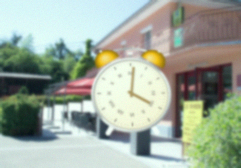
h=4 m=1
